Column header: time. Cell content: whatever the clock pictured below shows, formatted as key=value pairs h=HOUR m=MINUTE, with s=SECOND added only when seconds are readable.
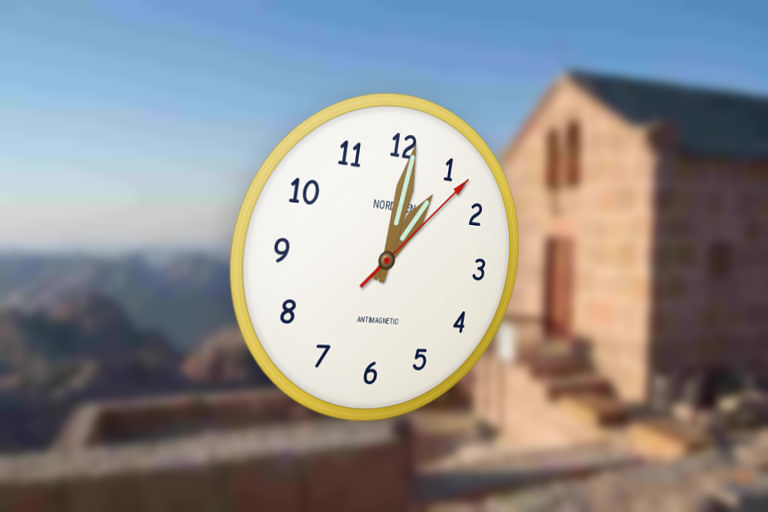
h=1 m=1 s=7
